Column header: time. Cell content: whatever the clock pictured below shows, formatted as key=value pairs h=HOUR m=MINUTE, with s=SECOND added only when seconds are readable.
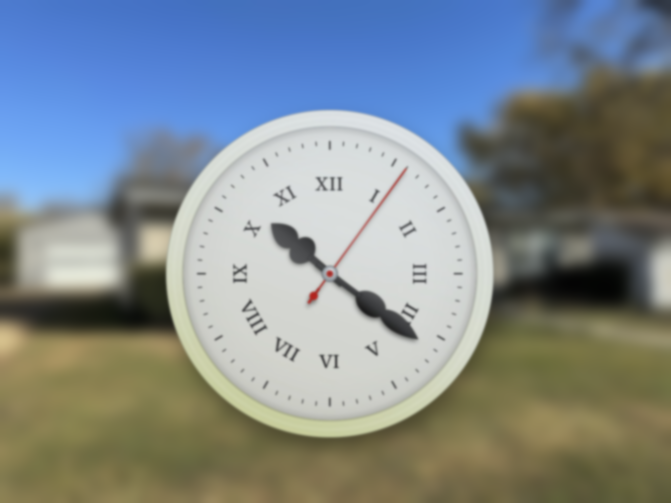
h=10 m=21 s=6
